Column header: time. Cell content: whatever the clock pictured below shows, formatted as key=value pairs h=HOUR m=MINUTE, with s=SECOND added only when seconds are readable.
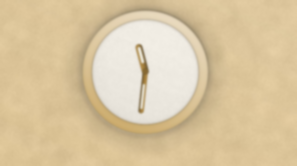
h=11 m=31
